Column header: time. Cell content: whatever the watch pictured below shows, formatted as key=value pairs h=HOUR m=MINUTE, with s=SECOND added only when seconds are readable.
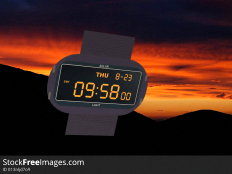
h=9 m=58 s=0
